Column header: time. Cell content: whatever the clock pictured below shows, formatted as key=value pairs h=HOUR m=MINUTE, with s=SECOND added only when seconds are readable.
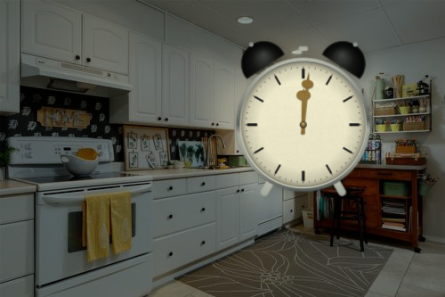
h=12 m=1
